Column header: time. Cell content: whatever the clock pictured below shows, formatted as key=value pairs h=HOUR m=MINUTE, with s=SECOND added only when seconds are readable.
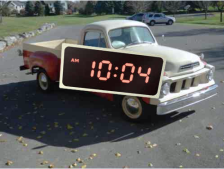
h=10 m=4
